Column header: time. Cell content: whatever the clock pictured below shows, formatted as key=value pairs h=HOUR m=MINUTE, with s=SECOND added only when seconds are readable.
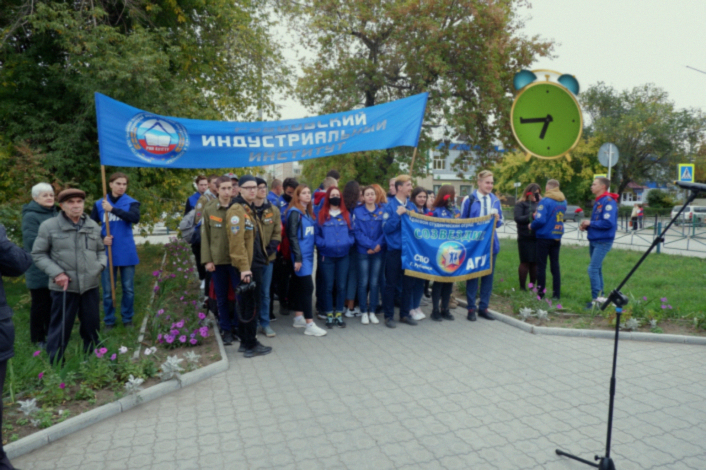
h=6 m=44
